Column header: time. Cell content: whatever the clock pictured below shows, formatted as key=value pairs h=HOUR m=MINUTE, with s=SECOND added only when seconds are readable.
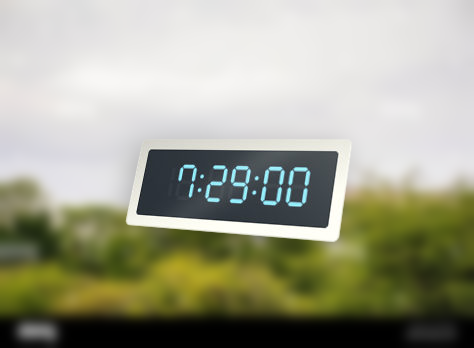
h=7 m=29 s=0
